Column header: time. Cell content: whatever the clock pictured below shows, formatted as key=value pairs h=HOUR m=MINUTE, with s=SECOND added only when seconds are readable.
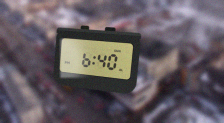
h=6 m=40
